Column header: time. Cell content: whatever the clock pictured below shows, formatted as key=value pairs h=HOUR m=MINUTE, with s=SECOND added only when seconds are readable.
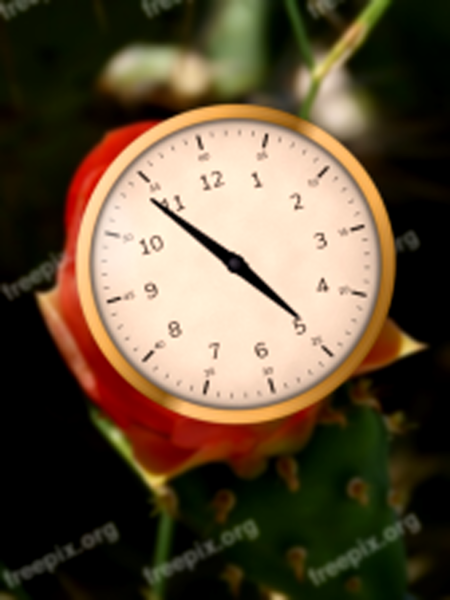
h=4 m=54
